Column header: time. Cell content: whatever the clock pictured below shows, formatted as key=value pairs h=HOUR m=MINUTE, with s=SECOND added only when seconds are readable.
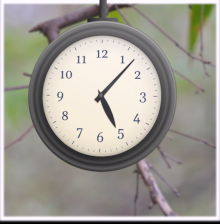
h=5 m=7
